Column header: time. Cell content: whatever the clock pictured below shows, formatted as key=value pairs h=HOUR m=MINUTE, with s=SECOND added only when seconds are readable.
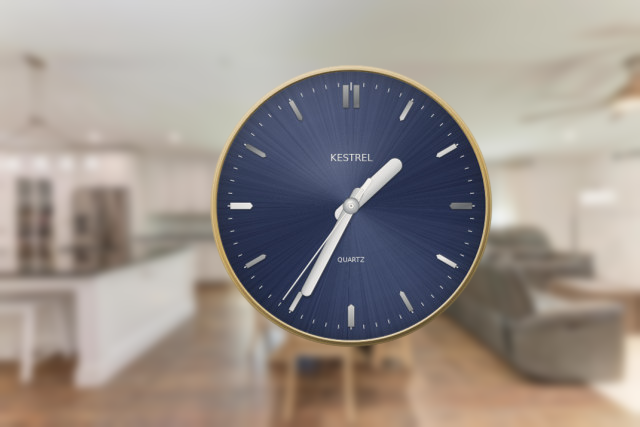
h=1 m=34 s=36
